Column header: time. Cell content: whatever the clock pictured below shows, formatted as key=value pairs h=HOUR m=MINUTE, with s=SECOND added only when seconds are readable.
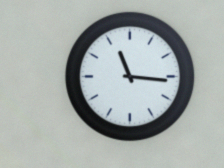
h=11 m=16
